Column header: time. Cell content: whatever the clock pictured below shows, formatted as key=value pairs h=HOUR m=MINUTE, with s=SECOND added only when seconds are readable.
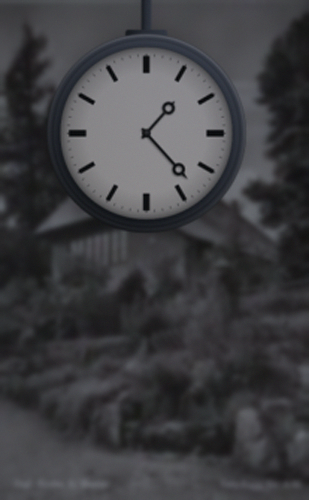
h=1 m=23
